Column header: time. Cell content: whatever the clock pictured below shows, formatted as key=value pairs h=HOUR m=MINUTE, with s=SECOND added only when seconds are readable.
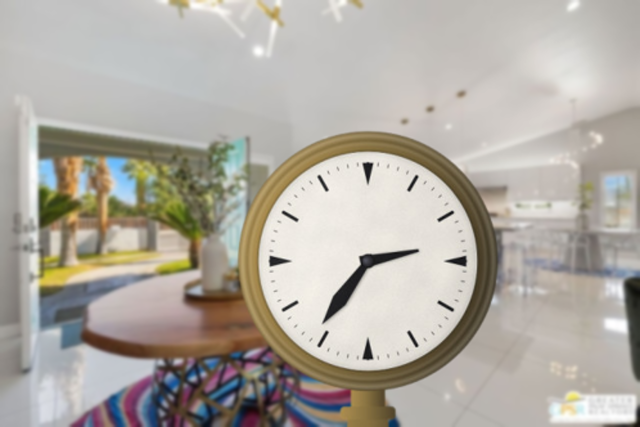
h=2 m=36
